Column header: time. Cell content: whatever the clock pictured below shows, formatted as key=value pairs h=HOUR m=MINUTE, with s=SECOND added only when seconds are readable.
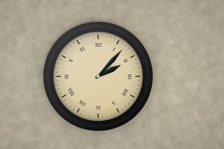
h=2 m=7
